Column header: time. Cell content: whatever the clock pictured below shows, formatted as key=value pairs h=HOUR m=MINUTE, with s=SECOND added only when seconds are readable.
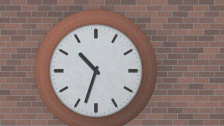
h=10 m=33
